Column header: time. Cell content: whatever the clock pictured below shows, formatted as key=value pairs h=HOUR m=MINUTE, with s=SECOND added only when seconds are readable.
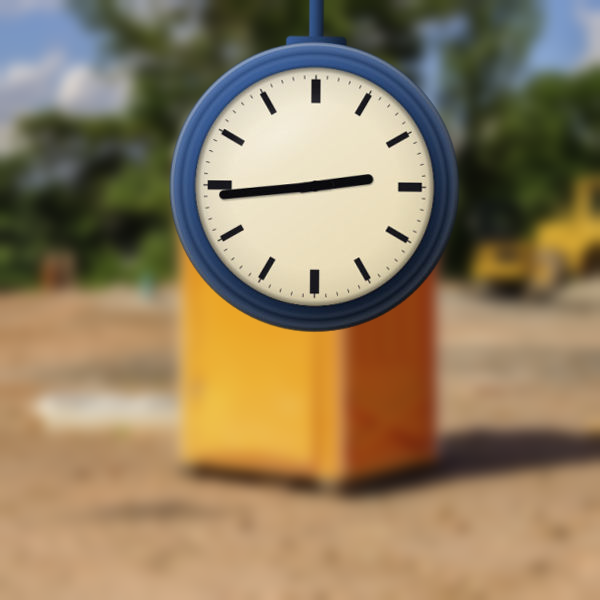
h=2 m=44
